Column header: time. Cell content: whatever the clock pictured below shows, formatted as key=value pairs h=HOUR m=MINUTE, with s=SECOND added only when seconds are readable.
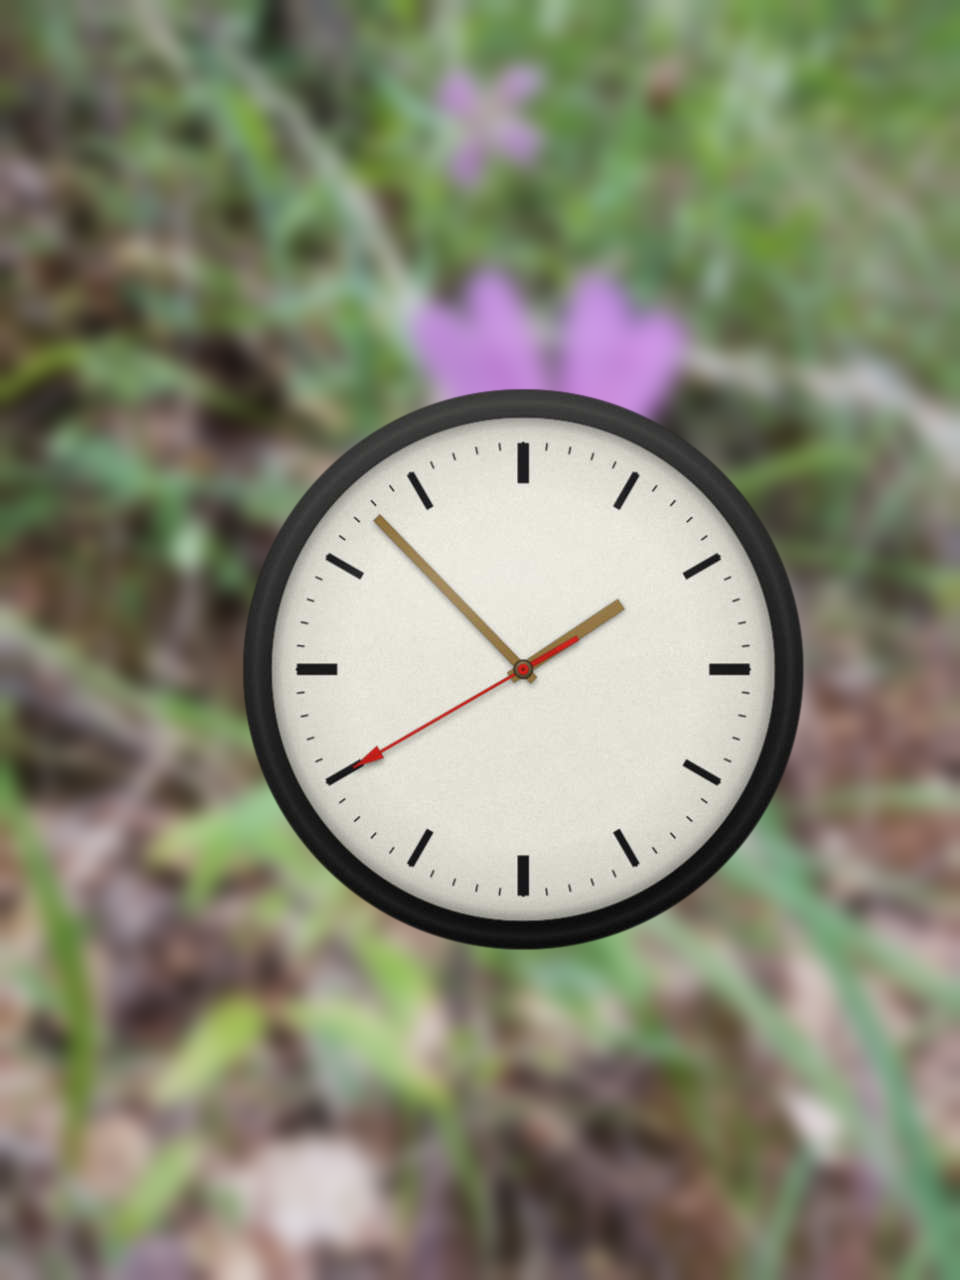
h=1 m=52 s=40
